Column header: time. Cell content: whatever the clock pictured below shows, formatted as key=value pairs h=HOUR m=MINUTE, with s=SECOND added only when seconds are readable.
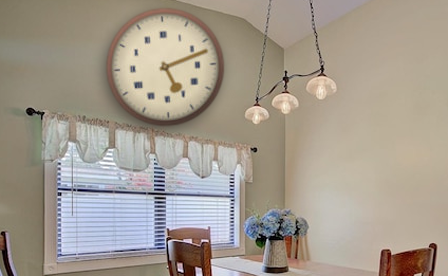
h=5 m=12
